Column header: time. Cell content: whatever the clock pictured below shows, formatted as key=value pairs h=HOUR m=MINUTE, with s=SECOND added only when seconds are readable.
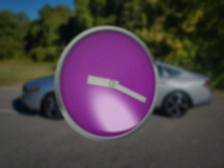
h=9 m=19
